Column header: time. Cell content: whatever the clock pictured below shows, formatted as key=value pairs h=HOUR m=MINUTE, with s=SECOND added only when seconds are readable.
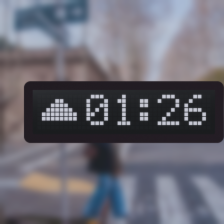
h=1 m=26
